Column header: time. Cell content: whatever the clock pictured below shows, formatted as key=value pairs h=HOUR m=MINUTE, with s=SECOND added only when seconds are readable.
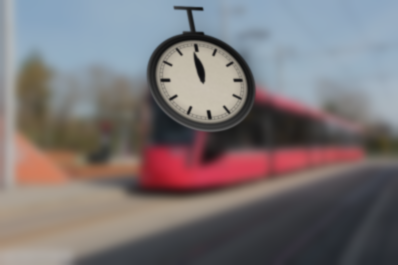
h=11 m=59
